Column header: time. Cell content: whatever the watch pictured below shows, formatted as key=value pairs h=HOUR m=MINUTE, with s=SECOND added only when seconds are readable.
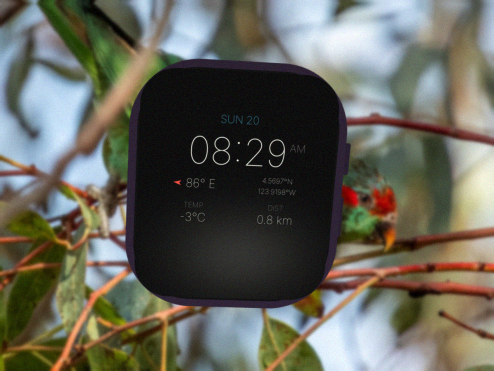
h=8 m=29
